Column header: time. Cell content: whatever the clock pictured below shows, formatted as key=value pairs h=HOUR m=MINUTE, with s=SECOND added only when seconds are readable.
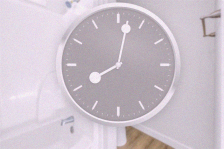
h=8 m=2
